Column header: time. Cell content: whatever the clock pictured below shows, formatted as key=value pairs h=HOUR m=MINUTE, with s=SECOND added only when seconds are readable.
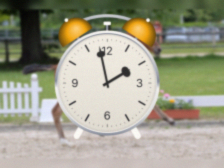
h=1 m=58
